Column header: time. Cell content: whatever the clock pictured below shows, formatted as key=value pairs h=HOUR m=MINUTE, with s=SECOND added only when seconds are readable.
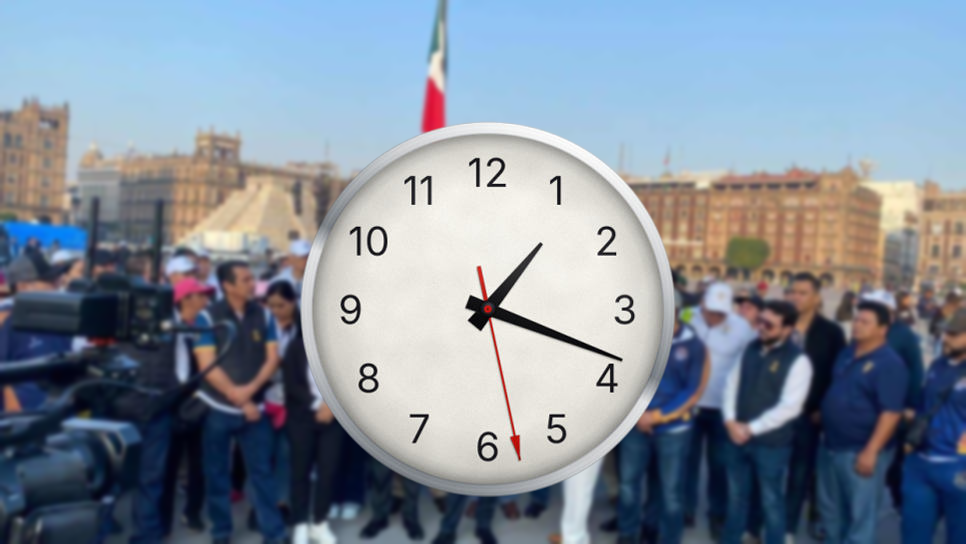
h=1 m=18 s=28
